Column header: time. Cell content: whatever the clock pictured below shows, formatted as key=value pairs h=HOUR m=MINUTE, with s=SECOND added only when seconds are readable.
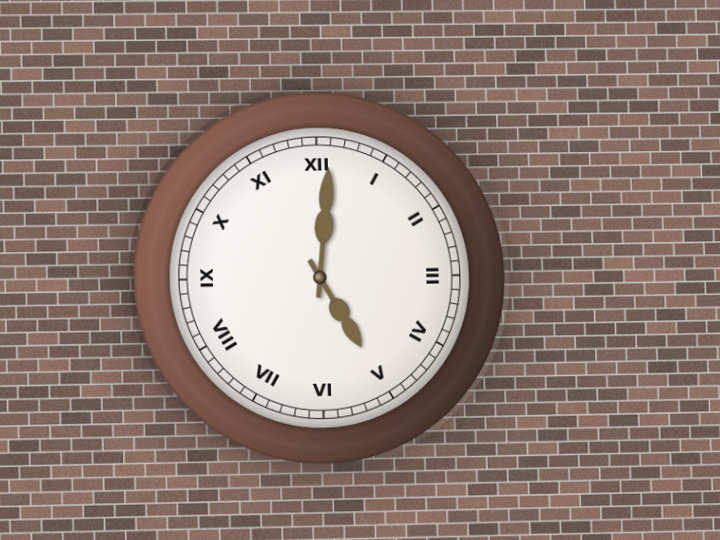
h=5 m=1
